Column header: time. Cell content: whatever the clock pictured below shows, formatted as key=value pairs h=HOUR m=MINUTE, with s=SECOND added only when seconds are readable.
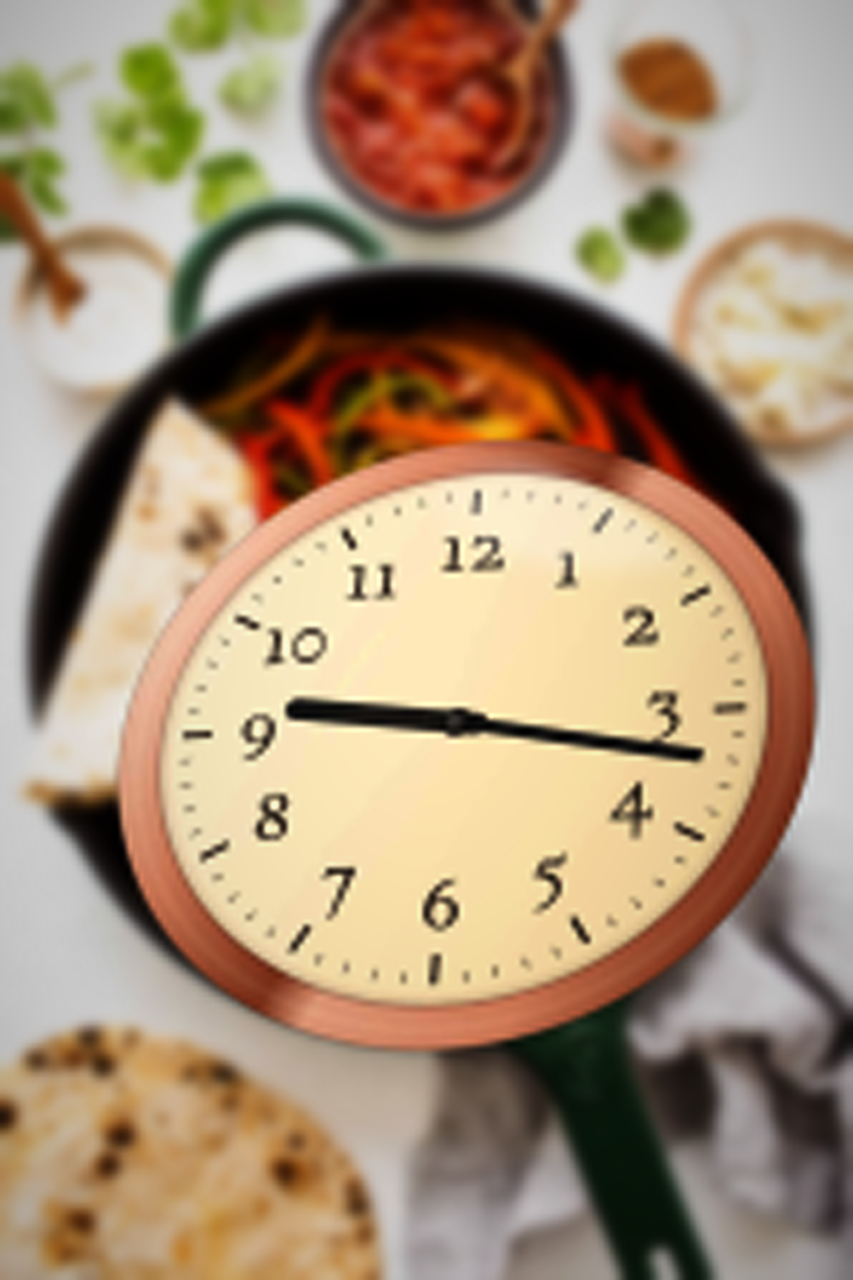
h=9 m=17
